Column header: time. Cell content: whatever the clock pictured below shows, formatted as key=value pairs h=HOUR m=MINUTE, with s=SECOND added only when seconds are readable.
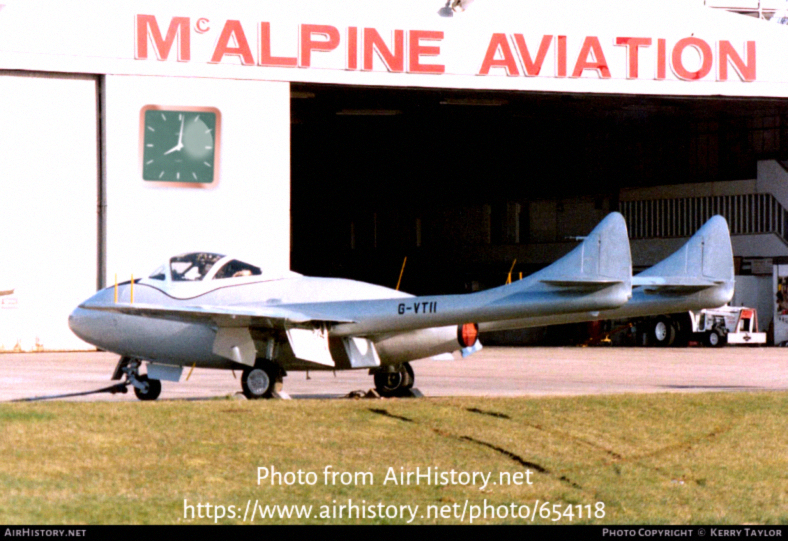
h=8 m=1
